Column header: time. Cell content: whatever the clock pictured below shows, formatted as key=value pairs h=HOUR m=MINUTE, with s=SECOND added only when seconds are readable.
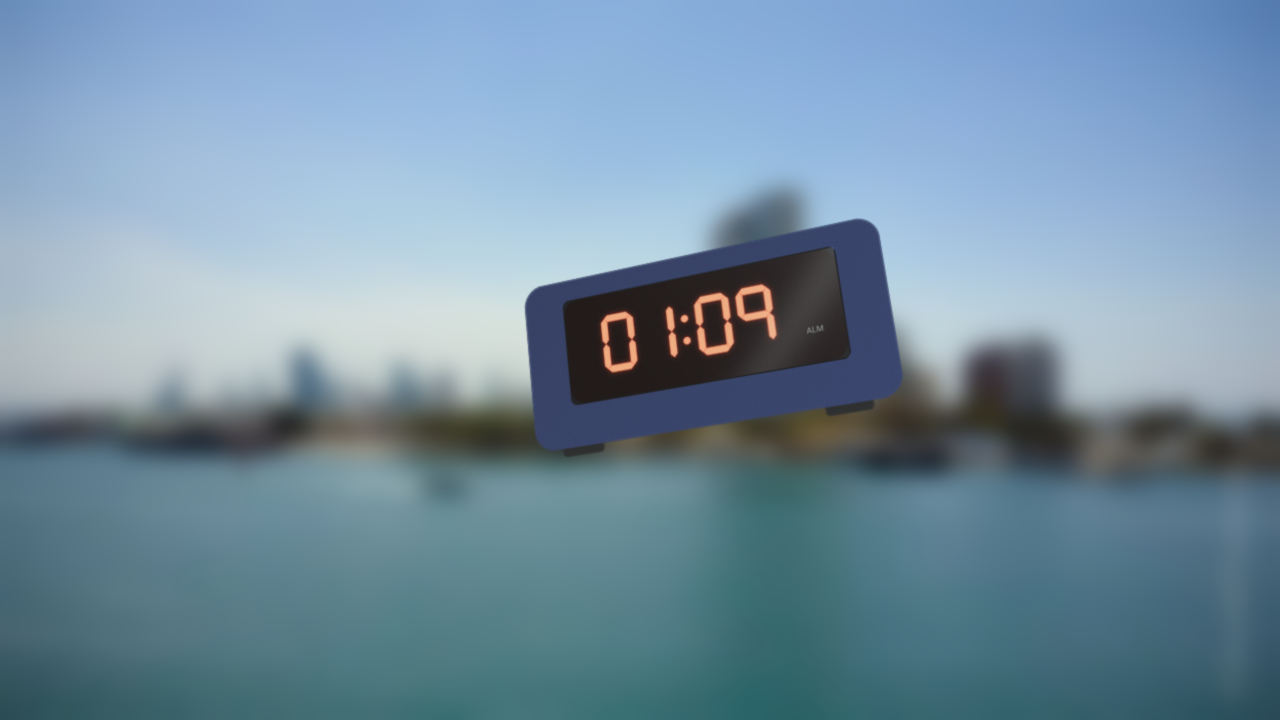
h=1 m=9
